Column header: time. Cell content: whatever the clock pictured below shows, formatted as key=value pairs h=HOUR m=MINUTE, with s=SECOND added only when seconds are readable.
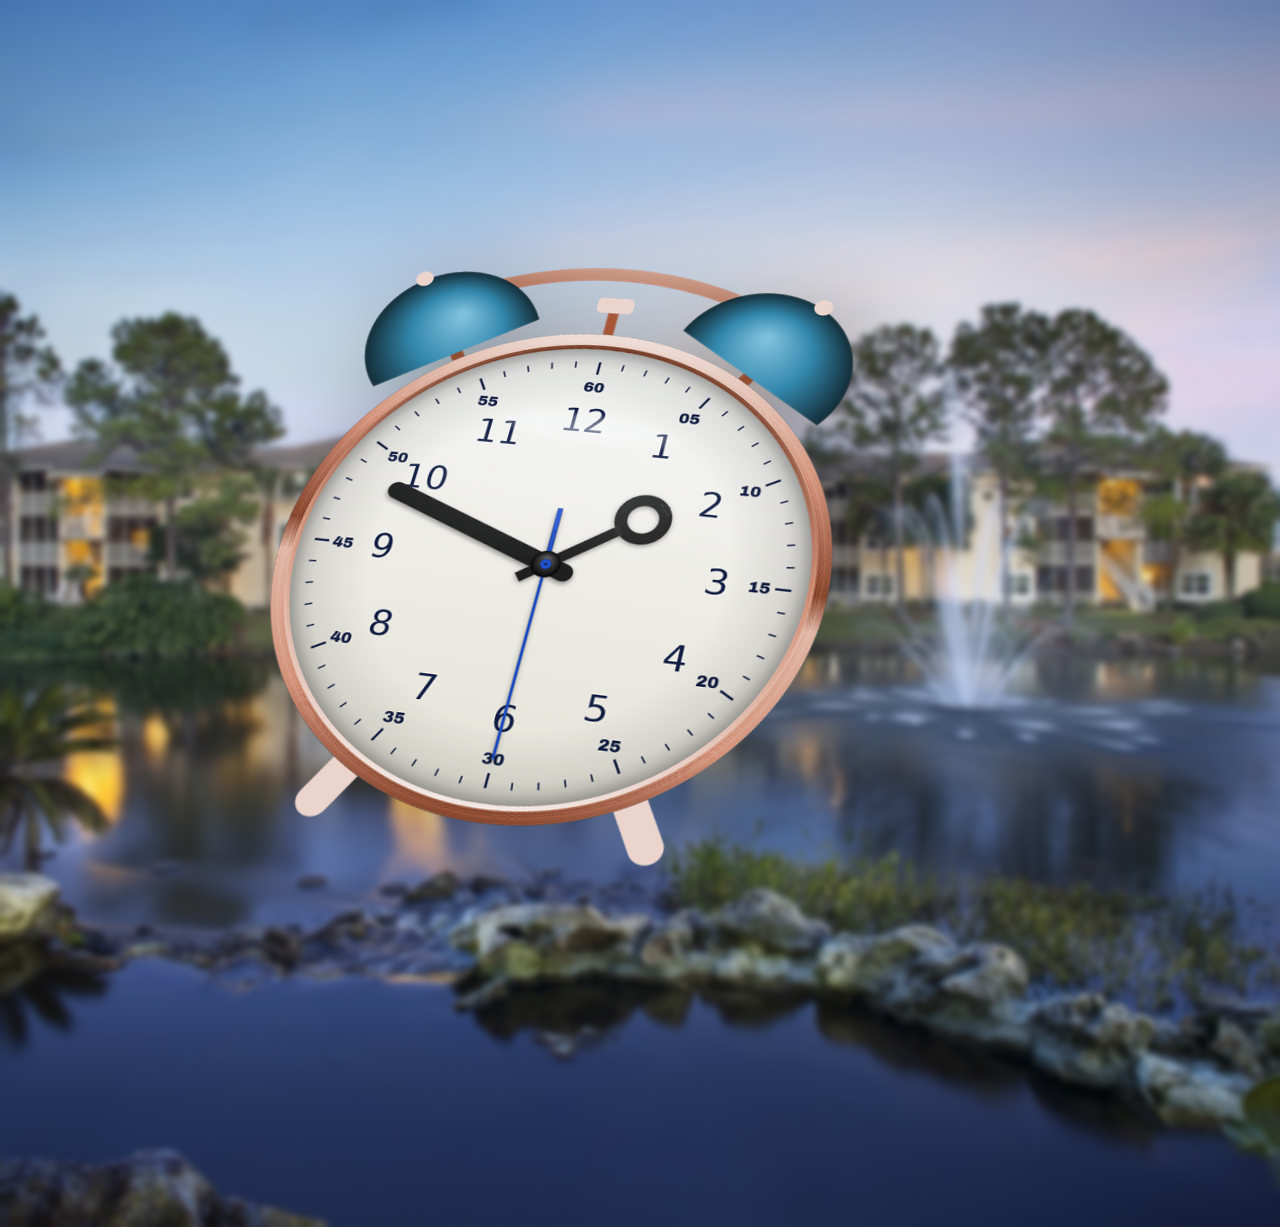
h=1 m=48 s=30
